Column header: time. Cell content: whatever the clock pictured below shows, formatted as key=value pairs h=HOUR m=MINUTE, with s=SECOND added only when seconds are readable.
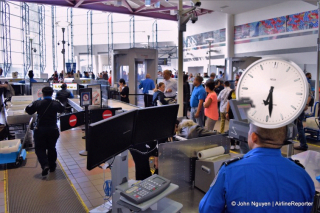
h=6 m=29
